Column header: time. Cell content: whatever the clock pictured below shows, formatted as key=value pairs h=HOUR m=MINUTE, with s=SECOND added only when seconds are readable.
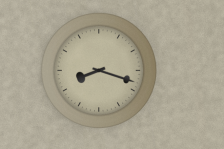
h=8 m=18
